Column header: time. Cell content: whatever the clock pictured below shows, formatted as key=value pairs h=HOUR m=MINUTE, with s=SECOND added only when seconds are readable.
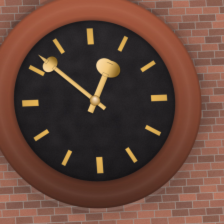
h=12 m=52
